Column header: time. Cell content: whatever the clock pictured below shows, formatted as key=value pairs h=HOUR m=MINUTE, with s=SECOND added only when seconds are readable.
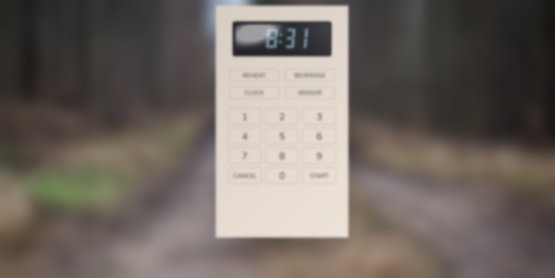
h=8 m=31
